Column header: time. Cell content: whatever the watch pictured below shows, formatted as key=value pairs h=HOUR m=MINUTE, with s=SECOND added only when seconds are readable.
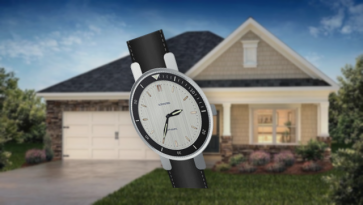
h=2 m=35
